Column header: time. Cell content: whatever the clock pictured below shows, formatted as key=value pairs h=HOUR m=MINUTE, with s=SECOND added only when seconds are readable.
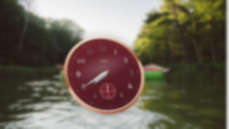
h=7 m=40
